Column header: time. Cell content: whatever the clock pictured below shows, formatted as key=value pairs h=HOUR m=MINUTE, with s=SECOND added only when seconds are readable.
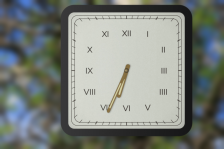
h=6 m=34
